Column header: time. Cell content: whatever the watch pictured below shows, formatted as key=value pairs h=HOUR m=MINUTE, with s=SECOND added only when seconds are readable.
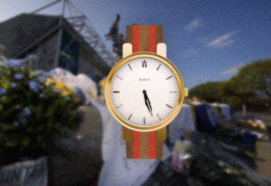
h=5 m=27
